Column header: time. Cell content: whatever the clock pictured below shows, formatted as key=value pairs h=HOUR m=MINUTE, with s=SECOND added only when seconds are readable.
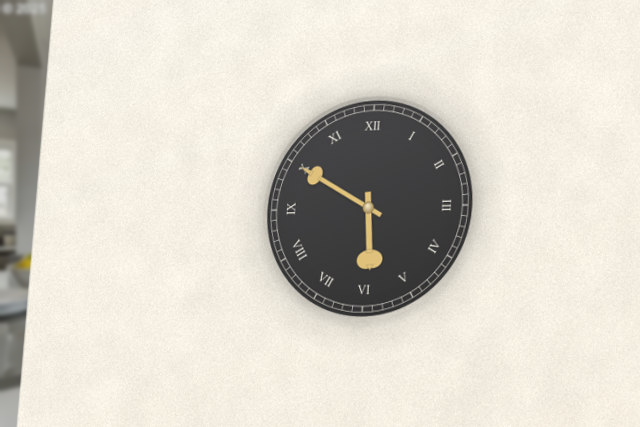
h=5 m=50
